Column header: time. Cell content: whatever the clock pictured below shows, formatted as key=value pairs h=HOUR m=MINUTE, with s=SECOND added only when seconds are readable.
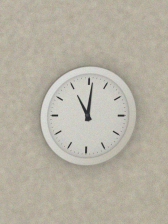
h=11 m=1
